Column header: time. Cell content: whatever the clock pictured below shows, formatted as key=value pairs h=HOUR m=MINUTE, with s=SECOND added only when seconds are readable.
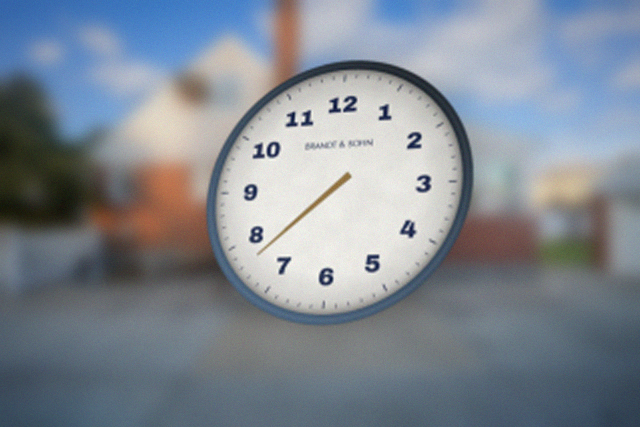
h=7 m=38
